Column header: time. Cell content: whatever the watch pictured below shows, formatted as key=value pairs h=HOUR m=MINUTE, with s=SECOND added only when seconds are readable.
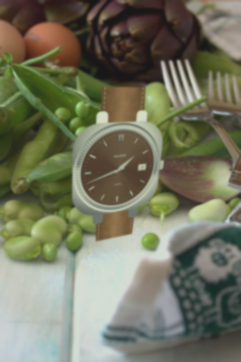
h=1 m=42
